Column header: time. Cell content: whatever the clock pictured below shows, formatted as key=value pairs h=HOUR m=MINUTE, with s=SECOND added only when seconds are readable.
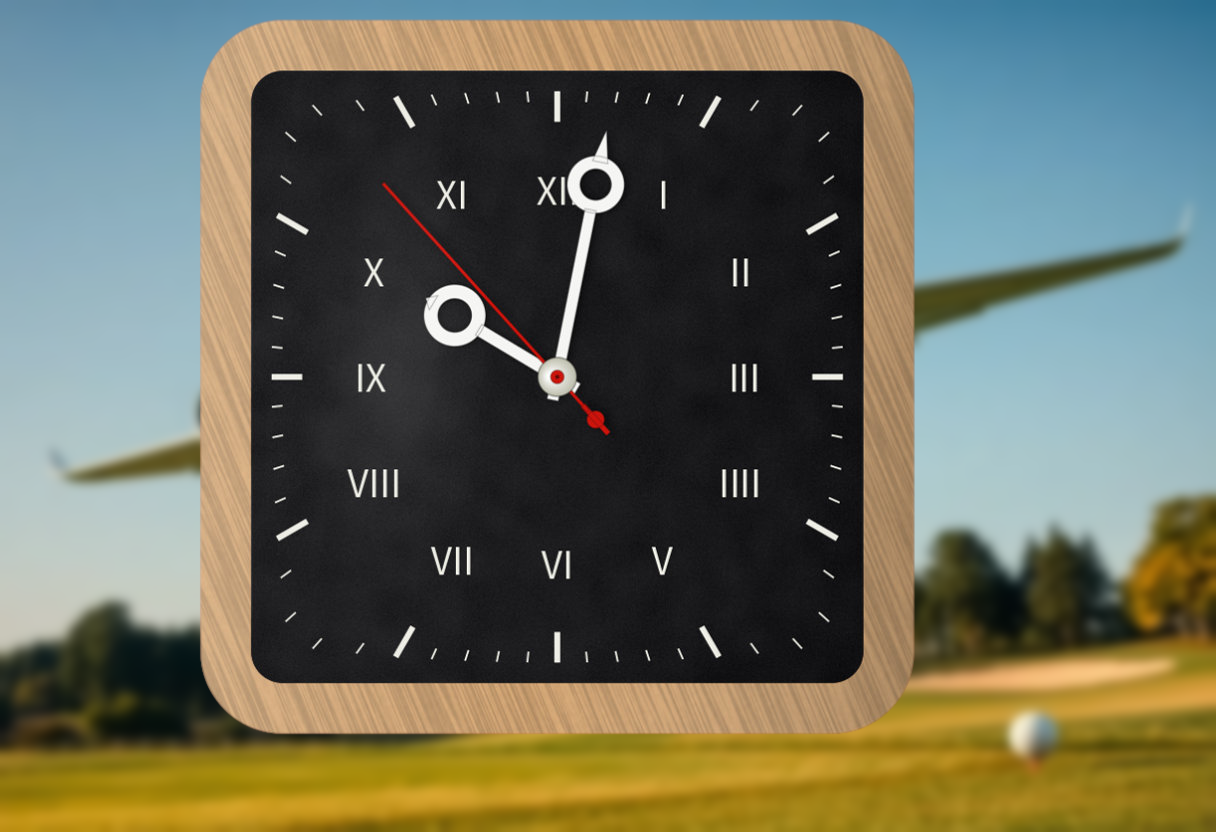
h=10 m=1 s=53
